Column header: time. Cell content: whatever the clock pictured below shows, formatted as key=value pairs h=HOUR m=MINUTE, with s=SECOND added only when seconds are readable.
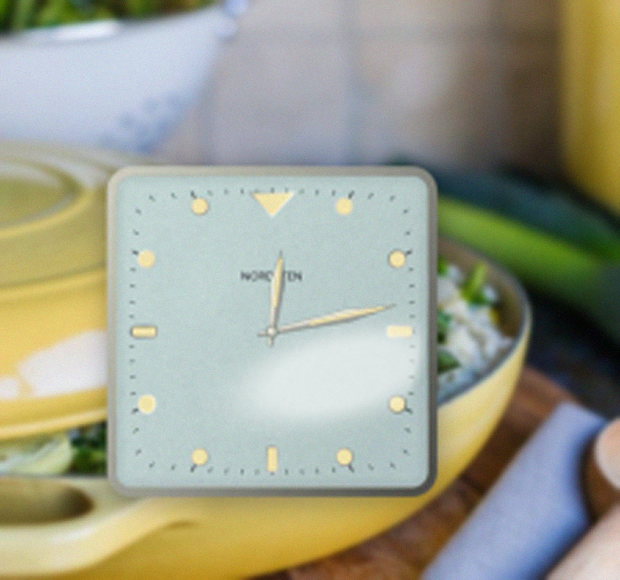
h=12 m=13
